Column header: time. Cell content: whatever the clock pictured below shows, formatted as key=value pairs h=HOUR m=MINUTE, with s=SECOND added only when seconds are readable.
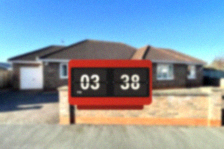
h=3 m=38
